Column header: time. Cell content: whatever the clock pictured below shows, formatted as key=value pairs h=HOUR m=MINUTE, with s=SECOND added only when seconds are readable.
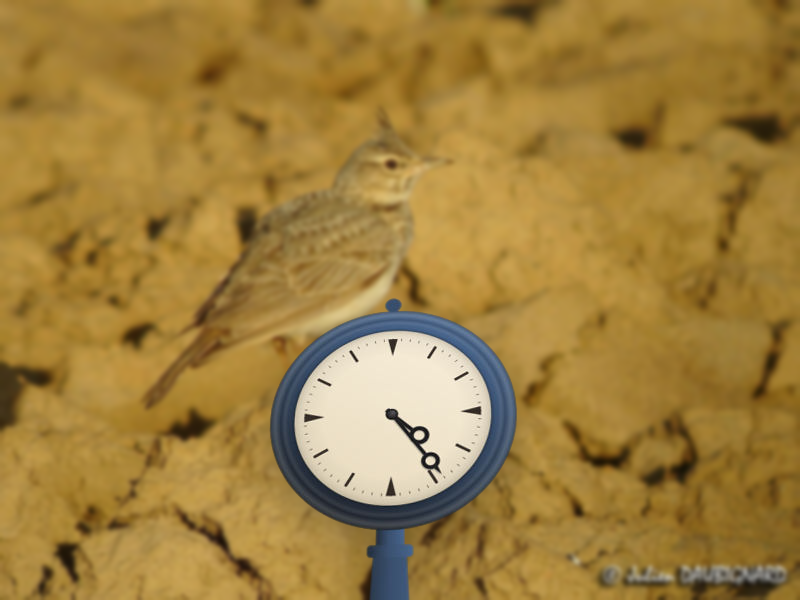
h=4 m=24
